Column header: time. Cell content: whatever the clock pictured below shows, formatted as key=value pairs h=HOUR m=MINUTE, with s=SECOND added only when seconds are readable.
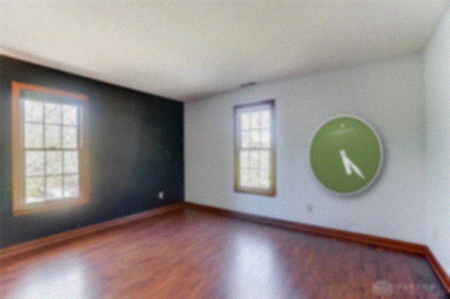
h=5 m=23
